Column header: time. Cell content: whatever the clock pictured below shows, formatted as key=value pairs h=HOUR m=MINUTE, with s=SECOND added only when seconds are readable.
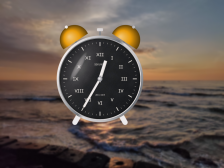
h=12 m=35
